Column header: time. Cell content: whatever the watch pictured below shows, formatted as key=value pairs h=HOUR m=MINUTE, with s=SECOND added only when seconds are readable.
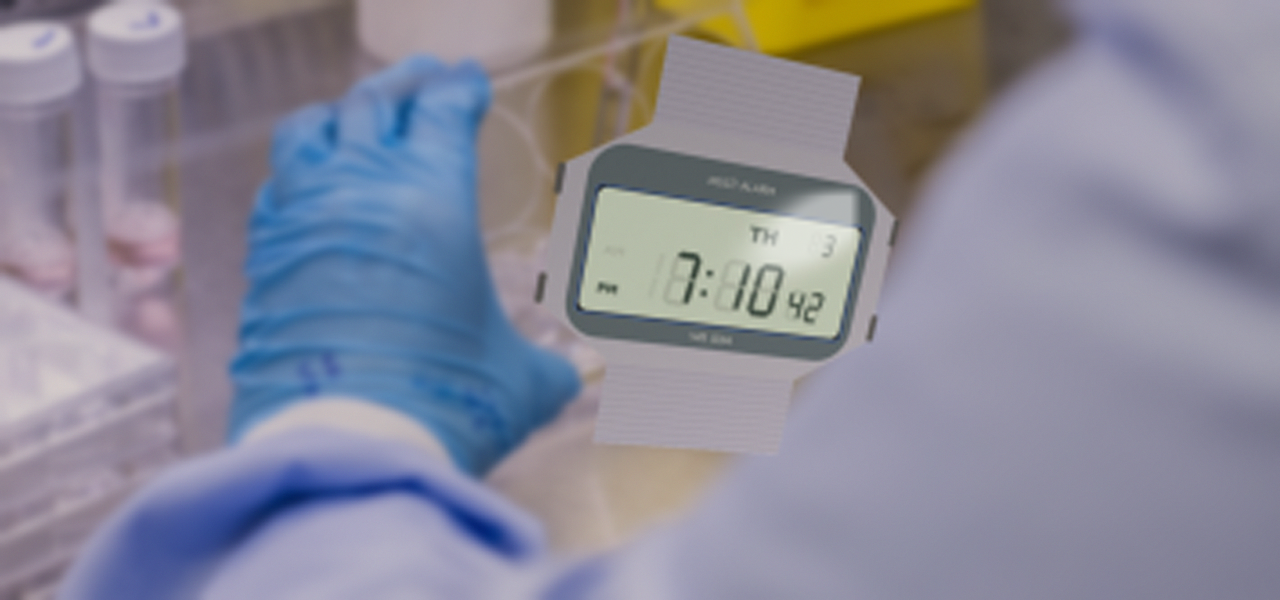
h=7 m=10 s=42
